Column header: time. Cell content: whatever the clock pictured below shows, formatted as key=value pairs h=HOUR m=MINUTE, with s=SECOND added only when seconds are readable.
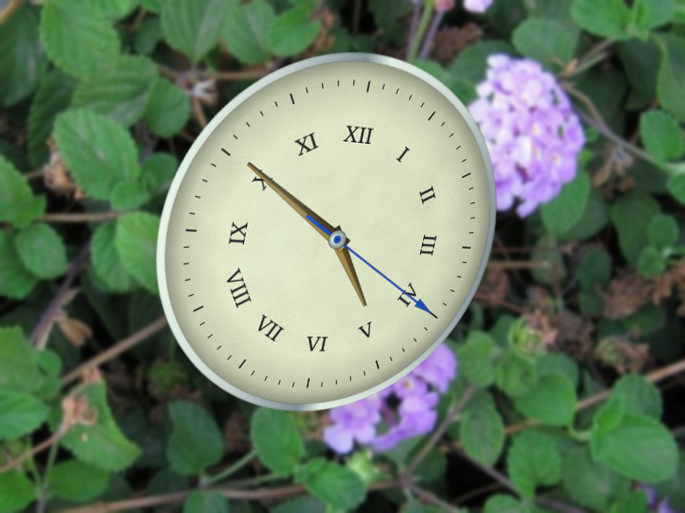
h=4 m=50 s=20
